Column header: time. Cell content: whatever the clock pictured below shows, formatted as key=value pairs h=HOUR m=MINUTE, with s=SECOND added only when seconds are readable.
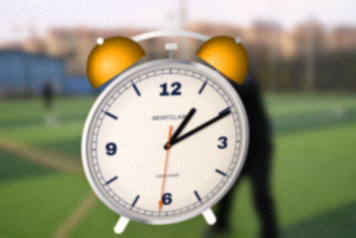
h=1 m=10 s=31
